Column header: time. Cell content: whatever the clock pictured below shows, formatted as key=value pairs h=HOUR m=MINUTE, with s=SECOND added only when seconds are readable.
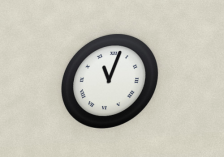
h=11 m=2
